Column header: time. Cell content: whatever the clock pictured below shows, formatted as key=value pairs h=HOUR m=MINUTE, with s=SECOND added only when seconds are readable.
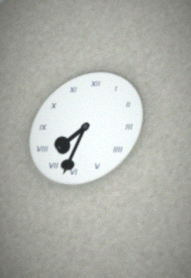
h=7 m=32
